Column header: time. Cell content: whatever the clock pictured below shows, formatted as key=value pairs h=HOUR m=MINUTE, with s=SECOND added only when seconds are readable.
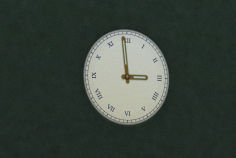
h=2 m=59
